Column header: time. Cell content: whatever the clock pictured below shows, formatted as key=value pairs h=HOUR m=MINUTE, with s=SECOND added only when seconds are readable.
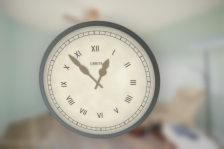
h=12 m=53
